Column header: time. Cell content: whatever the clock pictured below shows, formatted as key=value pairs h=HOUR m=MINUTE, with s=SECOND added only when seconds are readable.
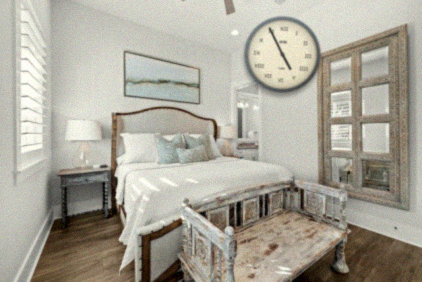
h=4 m=55
